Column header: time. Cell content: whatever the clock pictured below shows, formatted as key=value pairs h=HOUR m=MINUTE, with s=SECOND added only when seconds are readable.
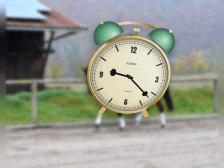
h=9 m=22
